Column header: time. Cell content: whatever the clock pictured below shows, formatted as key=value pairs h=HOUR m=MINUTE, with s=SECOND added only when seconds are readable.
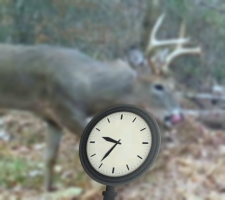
h=9 m=36
